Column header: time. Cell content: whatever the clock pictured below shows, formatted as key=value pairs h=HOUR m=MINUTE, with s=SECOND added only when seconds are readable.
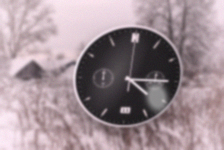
h=4 m=15
